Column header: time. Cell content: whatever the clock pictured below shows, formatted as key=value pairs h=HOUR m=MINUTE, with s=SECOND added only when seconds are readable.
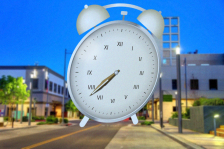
h=7 m=38
